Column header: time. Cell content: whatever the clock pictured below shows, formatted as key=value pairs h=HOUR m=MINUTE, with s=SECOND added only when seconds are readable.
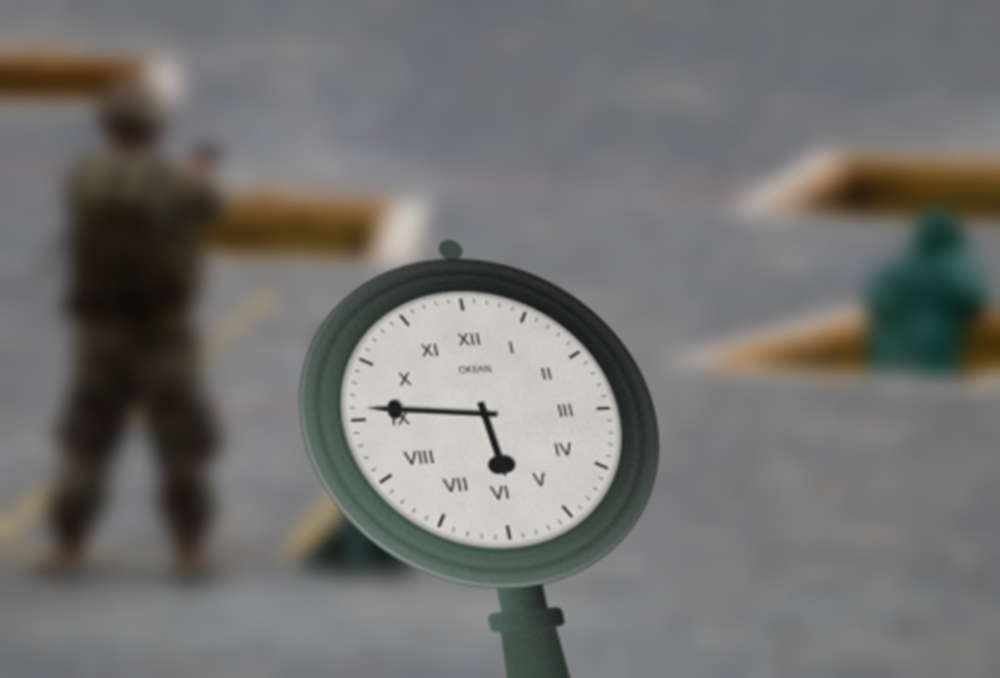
h=5 m=46
